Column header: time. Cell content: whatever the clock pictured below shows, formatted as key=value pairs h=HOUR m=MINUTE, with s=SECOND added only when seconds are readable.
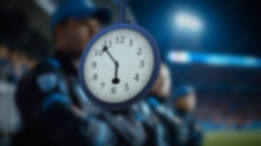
h=5 m=53
